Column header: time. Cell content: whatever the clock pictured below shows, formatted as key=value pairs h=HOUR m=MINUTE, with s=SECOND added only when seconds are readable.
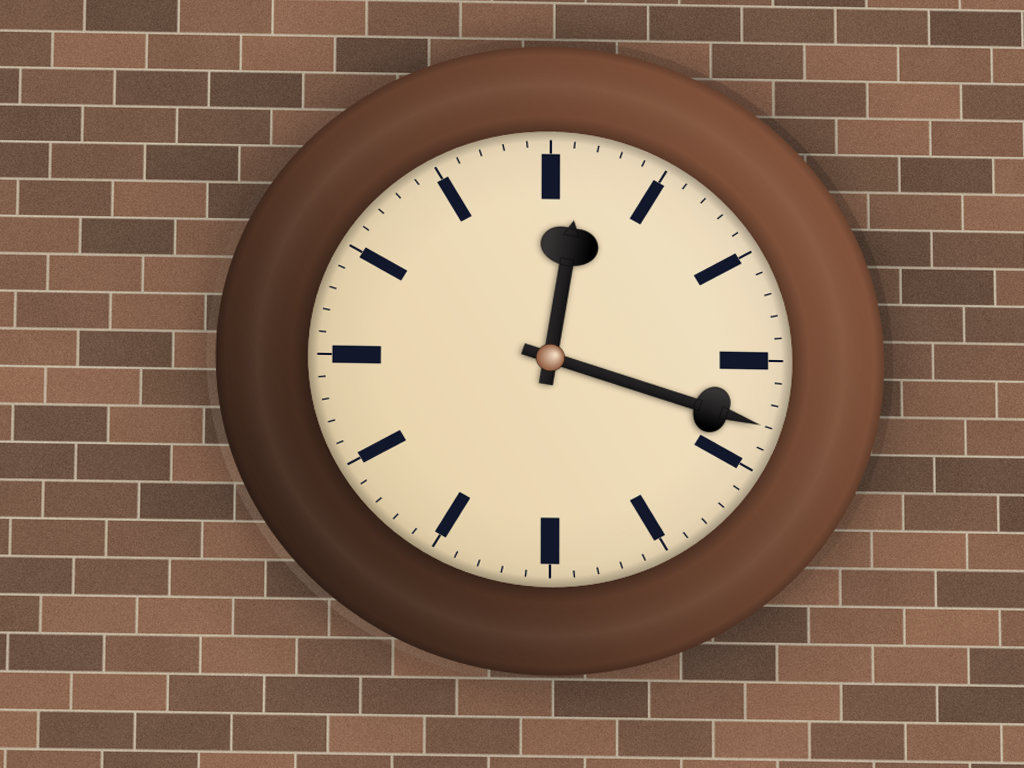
h=12 m=18
